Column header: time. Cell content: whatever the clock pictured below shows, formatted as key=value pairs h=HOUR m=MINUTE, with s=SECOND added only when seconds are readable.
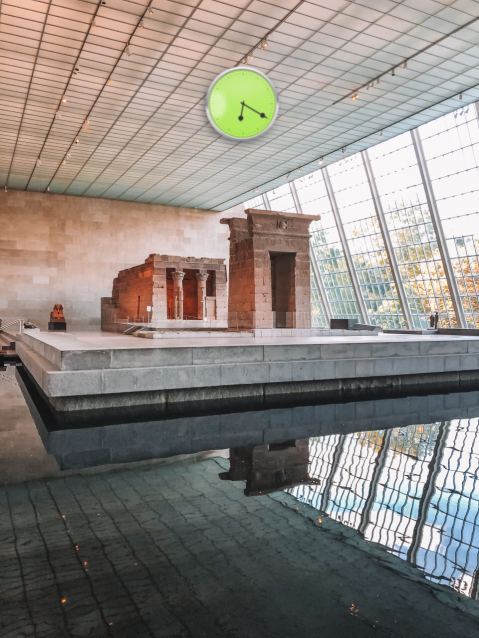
h=6 m=20
